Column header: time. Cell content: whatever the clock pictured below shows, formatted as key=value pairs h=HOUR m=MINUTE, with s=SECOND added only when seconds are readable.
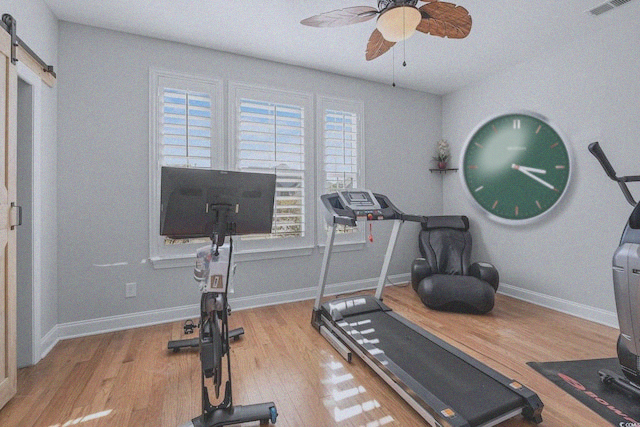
h=3 m=20
